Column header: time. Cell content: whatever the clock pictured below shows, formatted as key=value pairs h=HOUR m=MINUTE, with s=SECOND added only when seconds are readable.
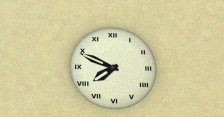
h=7 m=49
